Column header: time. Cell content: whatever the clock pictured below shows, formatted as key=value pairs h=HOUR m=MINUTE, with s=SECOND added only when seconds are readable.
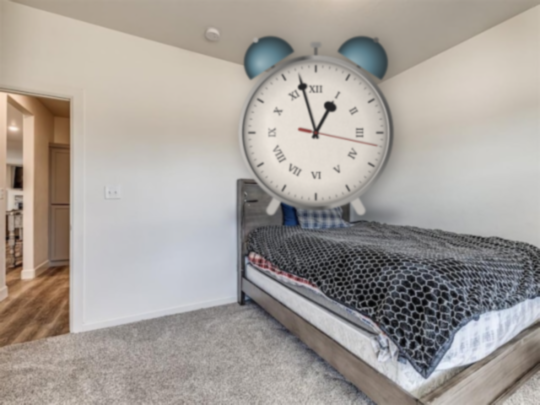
h=12 m=57 s=17
